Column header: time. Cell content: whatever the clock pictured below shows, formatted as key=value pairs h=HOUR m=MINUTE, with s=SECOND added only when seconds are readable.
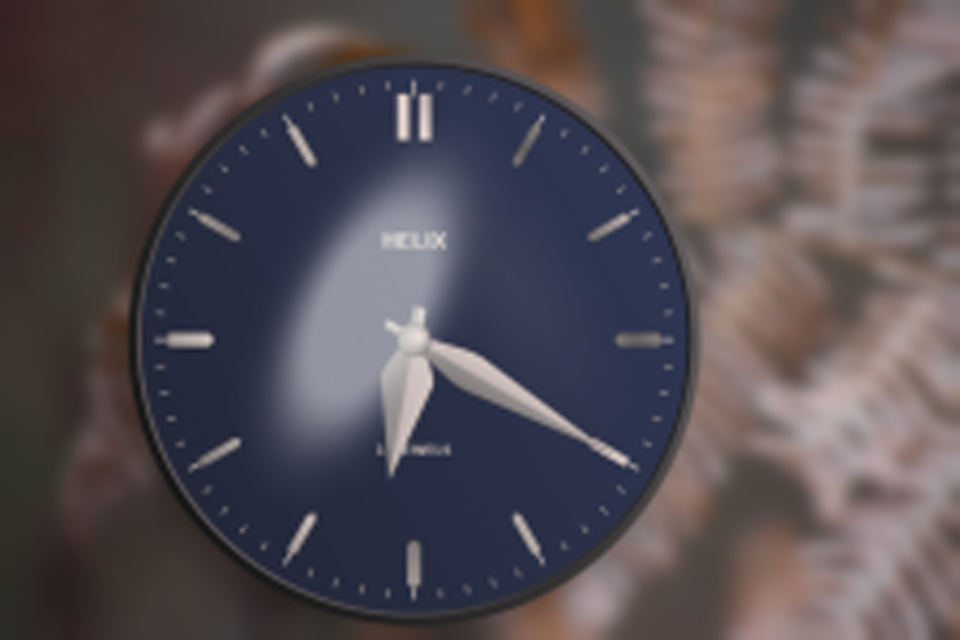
h=6 m=20
